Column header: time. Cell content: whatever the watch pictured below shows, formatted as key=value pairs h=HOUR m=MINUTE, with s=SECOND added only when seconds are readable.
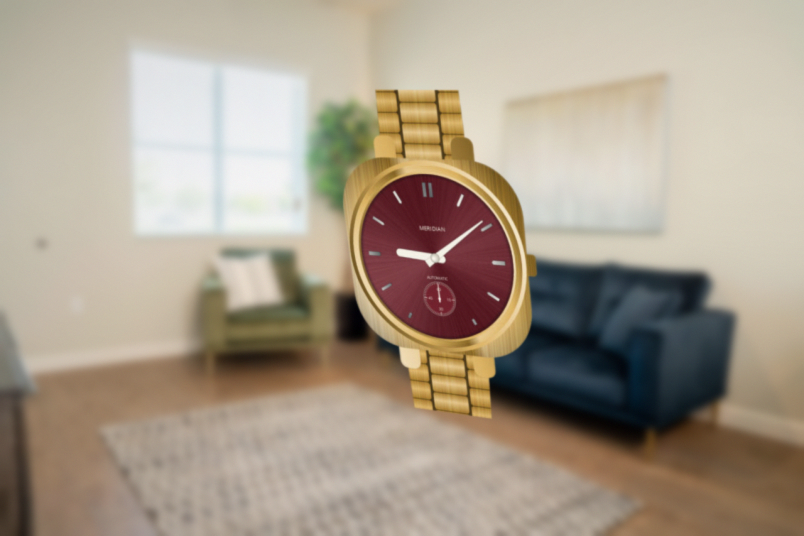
h=9 m=9
